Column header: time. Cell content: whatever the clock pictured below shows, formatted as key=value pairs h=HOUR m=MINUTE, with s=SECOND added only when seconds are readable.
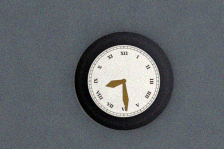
h=8 m=29
